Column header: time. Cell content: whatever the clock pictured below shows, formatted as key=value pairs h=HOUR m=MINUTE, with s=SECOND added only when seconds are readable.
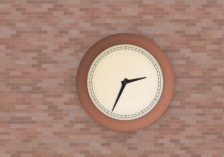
h=2 m=34
